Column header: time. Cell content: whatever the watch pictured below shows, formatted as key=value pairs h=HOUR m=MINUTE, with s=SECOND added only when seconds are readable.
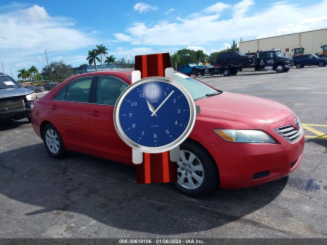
h=11 m=7
